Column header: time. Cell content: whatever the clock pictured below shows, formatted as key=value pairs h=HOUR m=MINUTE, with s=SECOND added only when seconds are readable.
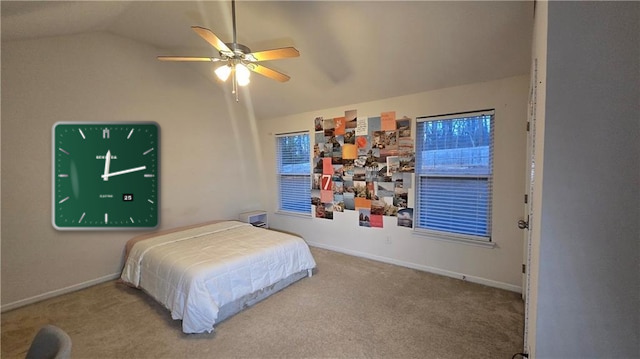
h=12 m=13
